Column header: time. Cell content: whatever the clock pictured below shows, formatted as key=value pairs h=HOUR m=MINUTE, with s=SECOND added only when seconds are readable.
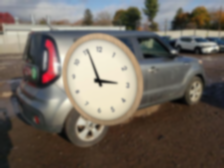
h=2 m=56
